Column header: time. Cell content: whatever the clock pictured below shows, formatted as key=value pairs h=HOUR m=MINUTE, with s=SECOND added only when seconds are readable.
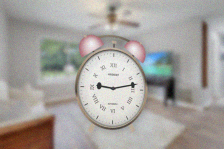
h=9 m=13
